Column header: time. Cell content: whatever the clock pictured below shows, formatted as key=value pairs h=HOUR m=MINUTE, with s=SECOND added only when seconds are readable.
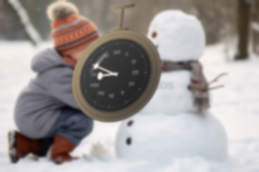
h=8 m=49
